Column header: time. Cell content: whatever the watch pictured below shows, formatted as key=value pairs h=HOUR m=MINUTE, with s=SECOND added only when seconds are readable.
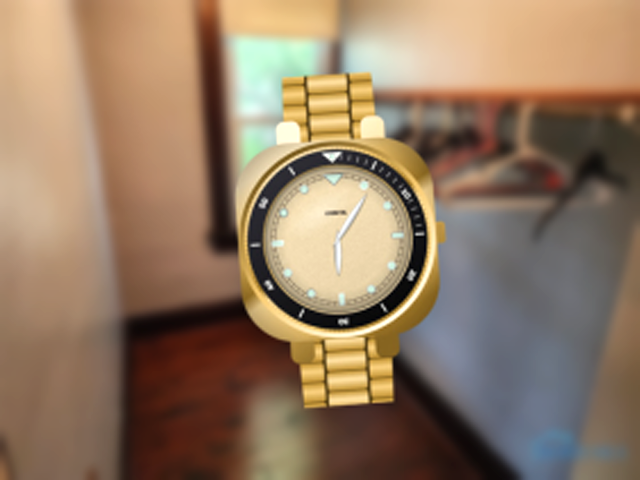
h=6 m=6
